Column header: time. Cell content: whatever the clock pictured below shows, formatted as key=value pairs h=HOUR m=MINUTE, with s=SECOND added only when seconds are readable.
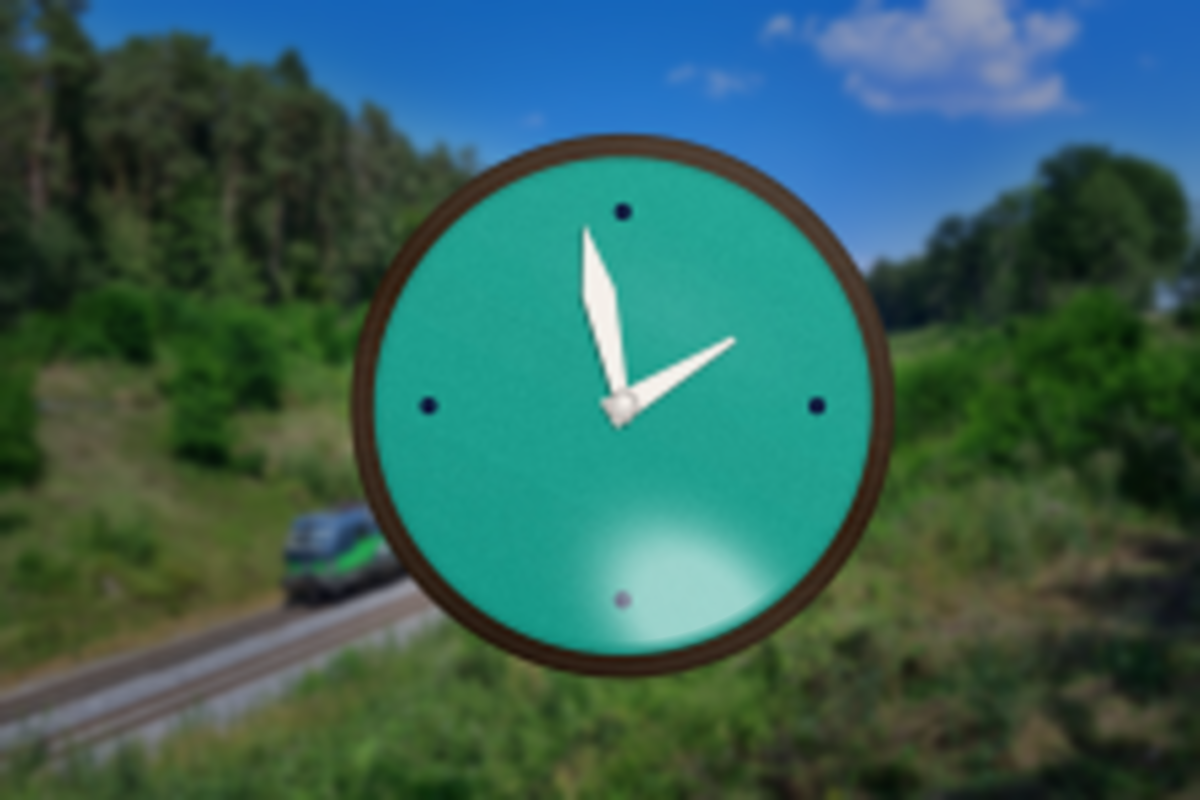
h=1 m=58
